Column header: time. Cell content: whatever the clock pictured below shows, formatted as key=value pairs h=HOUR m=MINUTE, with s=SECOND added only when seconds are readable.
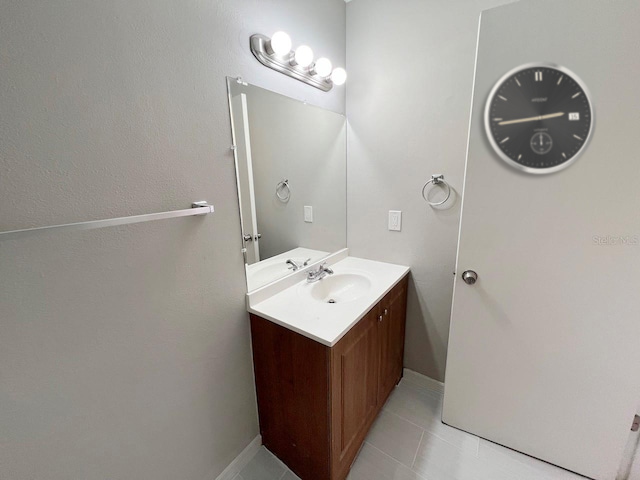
h=2 m=44
